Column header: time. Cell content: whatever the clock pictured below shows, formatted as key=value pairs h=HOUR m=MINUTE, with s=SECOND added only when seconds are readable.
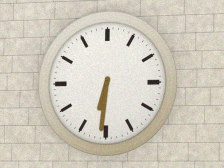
h=6 m=31
